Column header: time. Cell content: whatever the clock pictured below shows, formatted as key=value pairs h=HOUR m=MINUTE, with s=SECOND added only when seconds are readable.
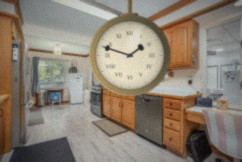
h=1 m=48
